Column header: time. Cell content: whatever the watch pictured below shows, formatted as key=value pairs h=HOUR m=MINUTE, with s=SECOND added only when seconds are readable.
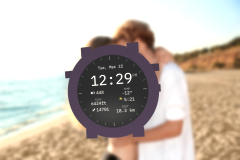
h=12 m=29
